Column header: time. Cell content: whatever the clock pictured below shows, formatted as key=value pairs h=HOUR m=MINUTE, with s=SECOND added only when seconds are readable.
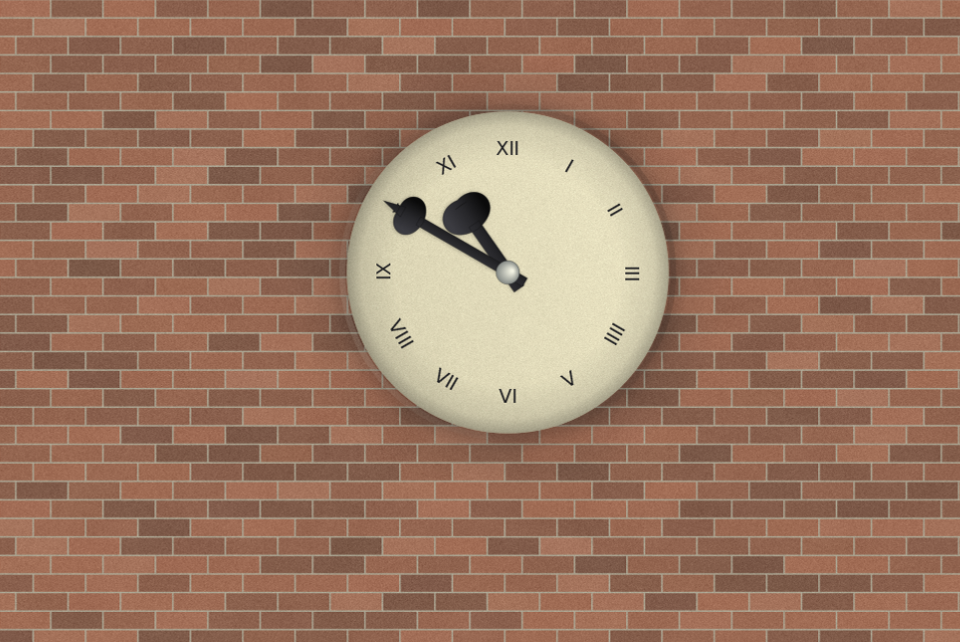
h=10 m=50
